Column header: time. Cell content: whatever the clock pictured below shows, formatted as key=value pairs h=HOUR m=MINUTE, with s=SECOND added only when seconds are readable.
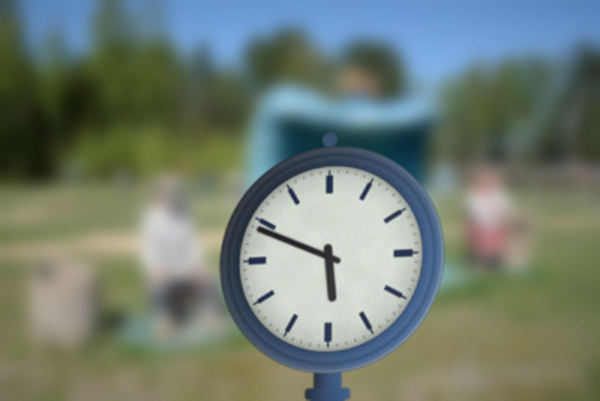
h=5 m=49
